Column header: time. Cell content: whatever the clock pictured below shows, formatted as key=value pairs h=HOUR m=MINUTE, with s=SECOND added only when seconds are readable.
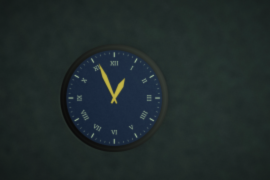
h=12 m=56
